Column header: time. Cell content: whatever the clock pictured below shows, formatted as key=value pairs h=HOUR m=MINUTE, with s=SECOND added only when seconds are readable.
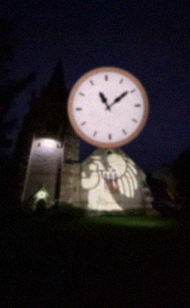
h=11 m=9
